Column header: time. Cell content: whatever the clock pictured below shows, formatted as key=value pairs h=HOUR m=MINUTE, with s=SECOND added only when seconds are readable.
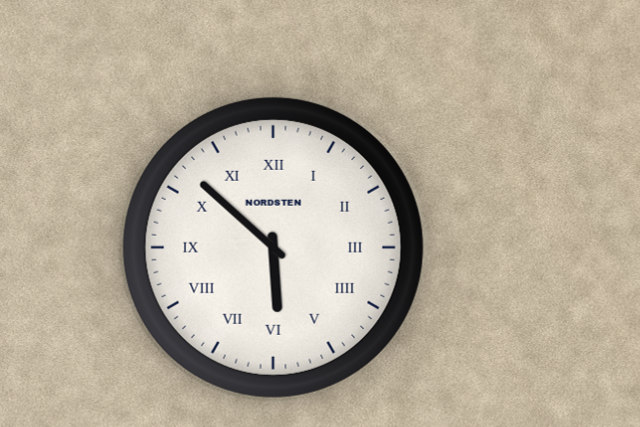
h=5 m=52
